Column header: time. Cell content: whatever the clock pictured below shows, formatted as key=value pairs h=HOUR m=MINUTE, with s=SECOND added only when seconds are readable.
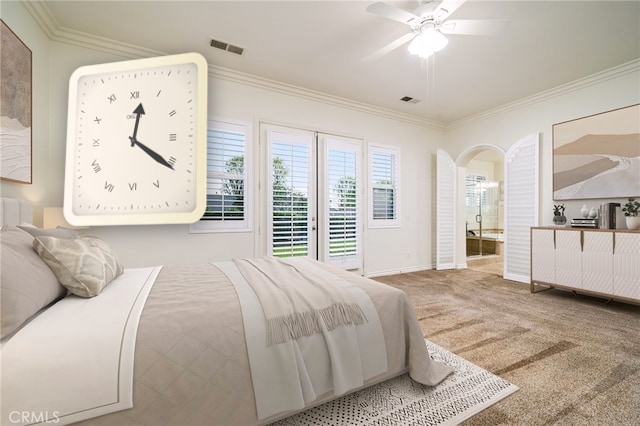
h=12 m=21
